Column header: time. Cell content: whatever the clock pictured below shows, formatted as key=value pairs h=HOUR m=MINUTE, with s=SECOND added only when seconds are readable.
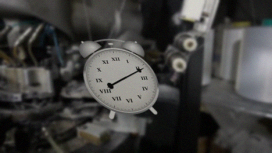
h=8 m=11
